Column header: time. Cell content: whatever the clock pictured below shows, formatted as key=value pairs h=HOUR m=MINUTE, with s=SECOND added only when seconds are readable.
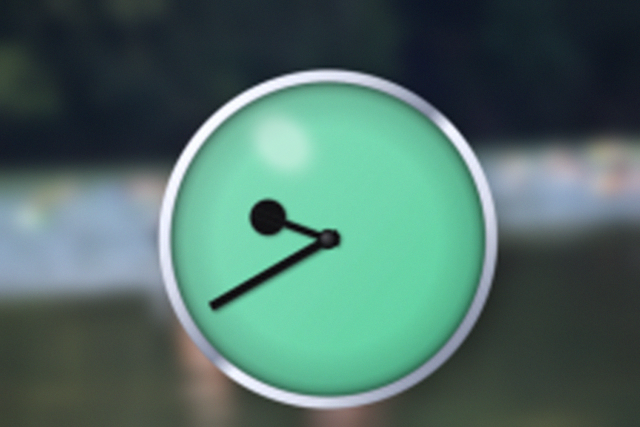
h=9 m=40
